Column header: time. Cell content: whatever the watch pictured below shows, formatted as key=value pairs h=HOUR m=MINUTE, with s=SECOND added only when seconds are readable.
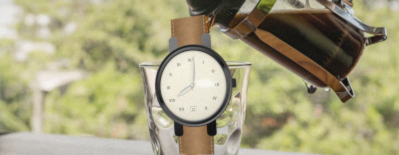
h=8 m=1
